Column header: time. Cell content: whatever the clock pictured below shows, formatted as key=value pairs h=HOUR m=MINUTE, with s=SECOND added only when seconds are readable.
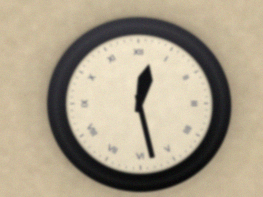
h=12 m=28
